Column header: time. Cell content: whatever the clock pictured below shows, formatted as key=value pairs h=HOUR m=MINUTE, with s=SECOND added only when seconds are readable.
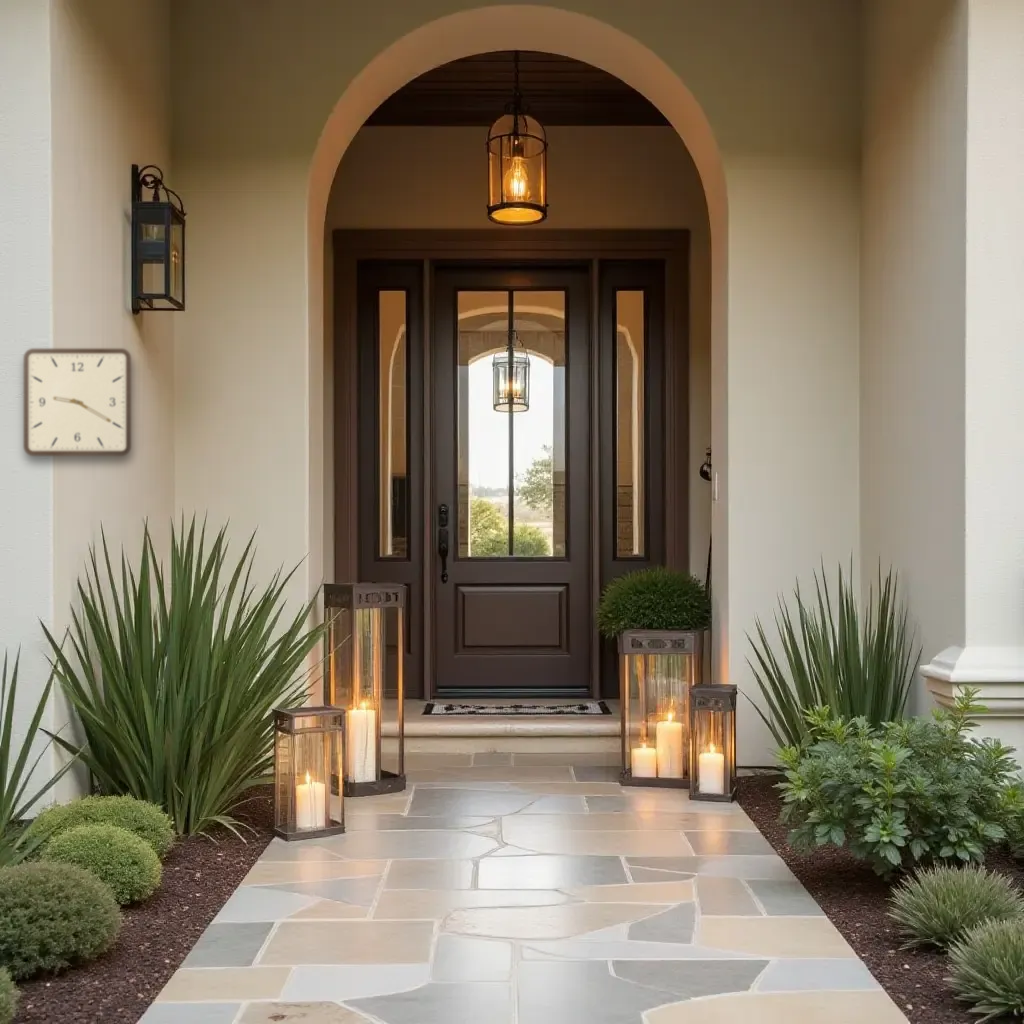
h=9 m=20
